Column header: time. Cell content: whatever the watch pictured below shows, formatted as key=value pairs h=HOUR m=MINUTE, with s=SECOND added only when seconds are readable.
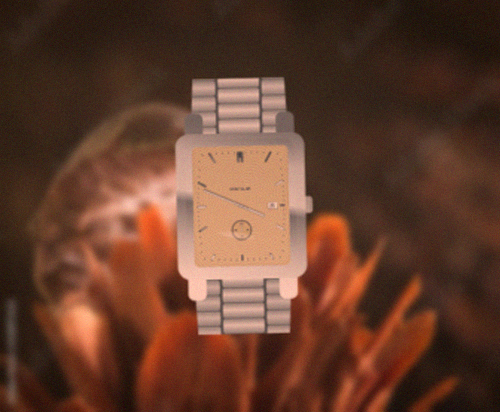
h=3 m=49
